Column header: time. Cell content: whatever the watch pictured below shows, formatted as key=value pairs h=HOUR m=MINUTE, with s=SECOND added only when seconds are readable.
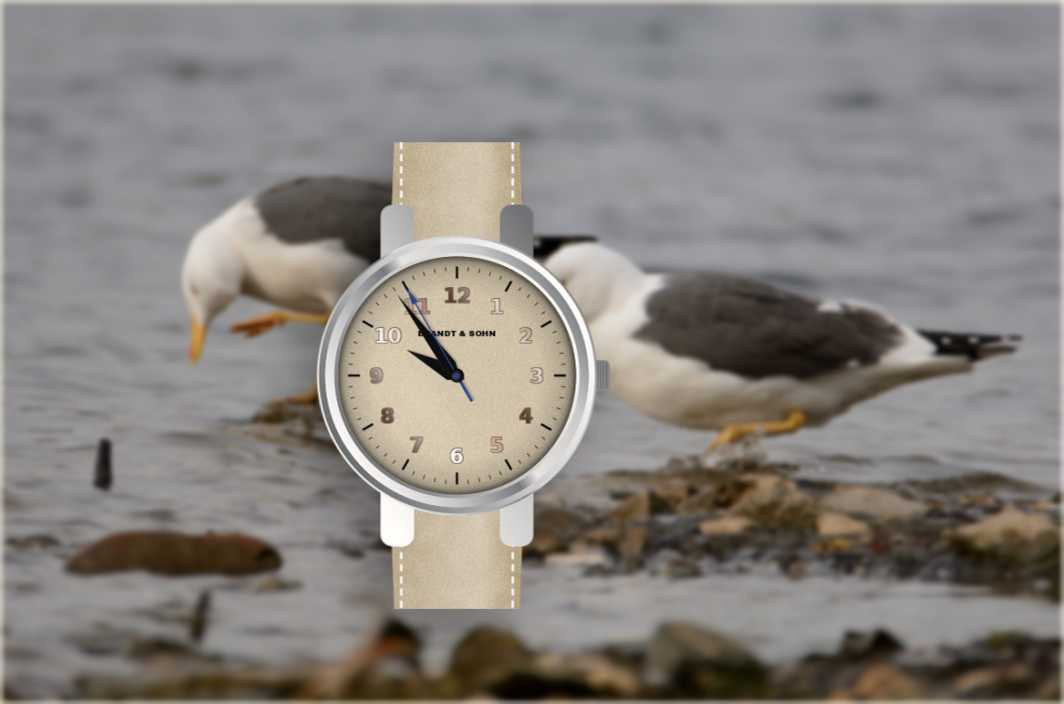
h=9 m=53 s=55
